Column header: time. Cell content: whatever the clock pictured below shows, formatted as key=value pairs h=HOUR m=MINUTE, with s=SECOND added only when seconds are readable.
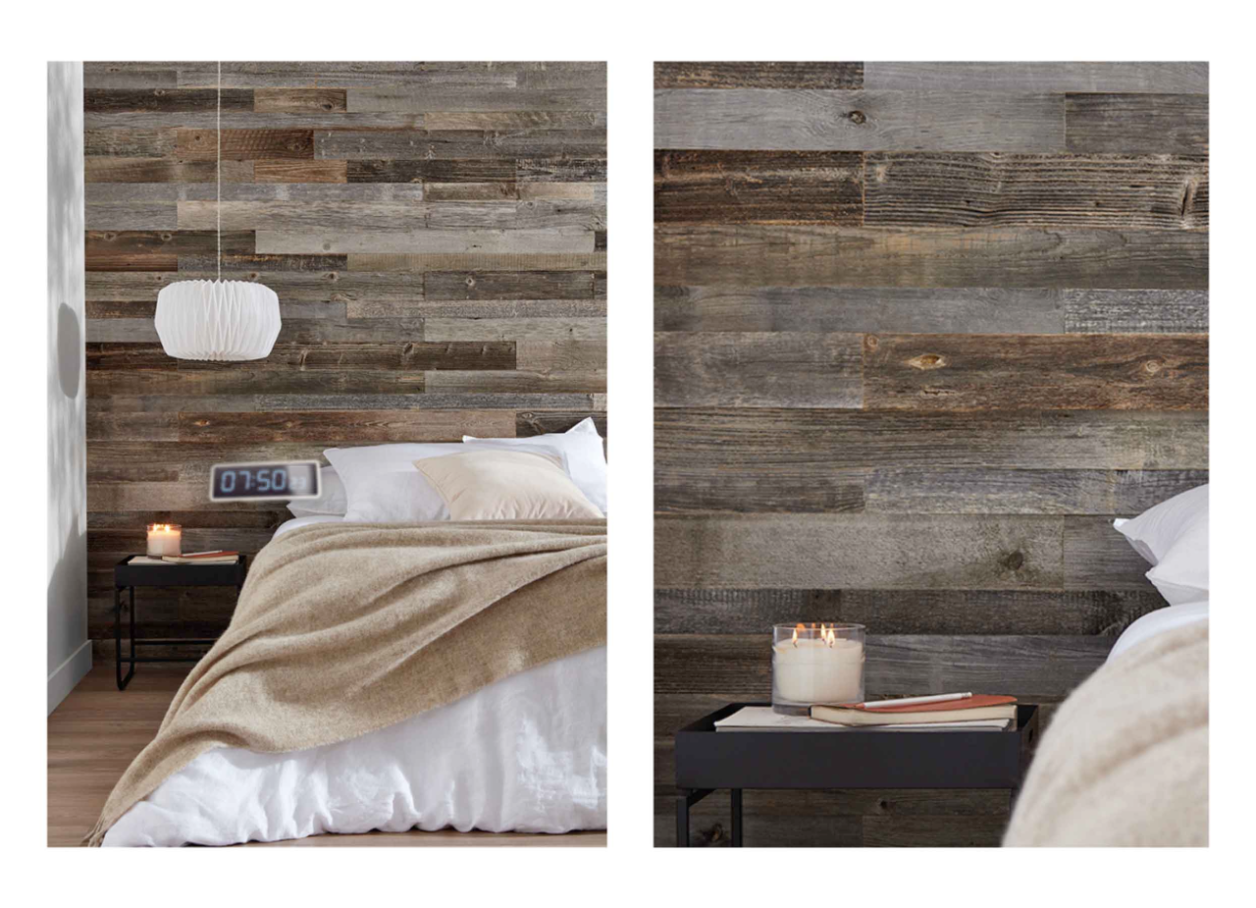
h=7 m=50
